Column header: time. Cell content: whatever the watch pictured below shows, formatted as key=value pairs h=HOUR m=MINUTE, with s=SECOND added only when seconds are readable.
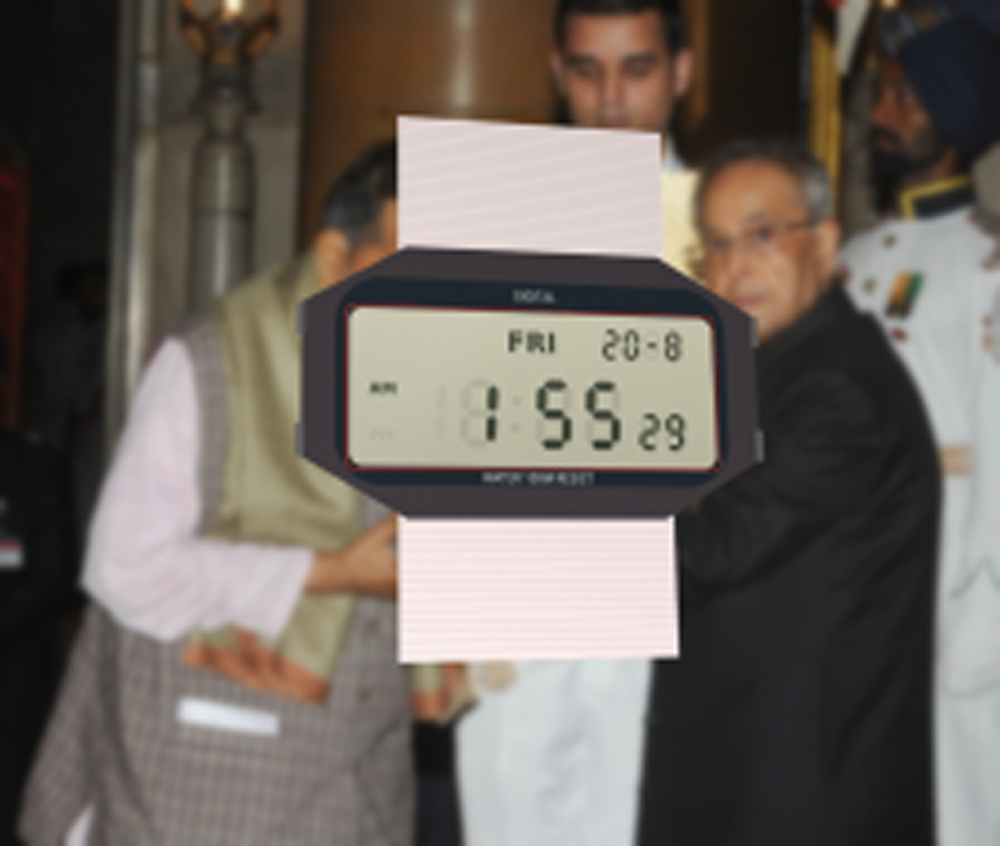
h=1 m=55 s=29
